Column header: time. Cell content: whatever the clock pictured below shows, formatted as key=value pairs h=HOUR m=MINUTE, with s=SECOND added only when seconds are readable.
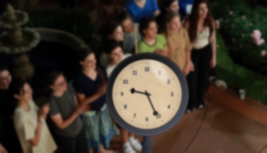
h=9 m=26
